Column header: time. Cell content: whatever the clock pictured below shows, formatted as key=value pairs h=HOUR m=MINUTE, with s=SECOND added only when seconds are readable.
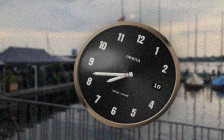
h=7 m=42
